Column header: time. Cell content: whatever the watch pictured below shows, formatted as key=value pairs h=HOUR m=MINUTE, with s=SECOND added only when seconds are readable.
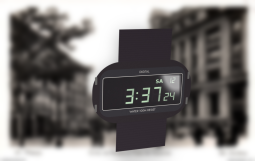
h=3 m=37 s=24
